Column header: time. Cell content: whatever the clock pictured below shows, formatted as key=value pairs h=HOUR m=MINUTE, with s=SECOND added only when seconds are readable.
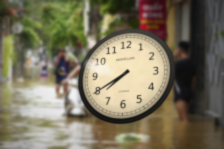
h=7 m=40
